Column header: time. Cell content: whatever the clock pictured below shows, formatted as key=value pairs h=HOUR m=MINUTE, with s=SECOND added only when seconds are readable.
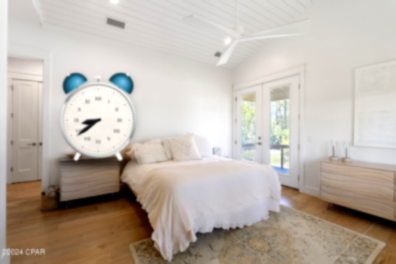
h=8 m=39
